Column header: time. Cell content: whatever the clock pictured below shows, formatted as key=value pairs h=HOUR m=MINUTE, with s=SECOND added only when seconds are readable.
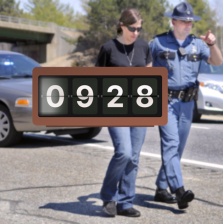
h=9 m=28
